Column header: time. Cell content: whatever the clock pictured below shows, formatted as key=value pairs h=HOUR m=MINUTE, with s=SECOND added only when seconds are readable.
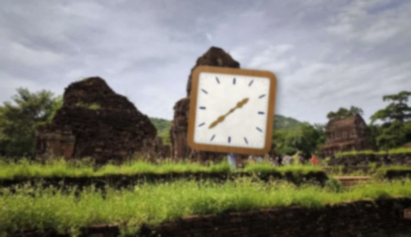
h=1 m=38
